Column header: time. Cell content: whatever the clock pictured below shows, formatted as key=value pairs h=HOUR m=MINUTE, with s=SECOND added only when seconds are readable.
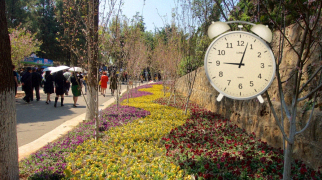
h=9 m=3
